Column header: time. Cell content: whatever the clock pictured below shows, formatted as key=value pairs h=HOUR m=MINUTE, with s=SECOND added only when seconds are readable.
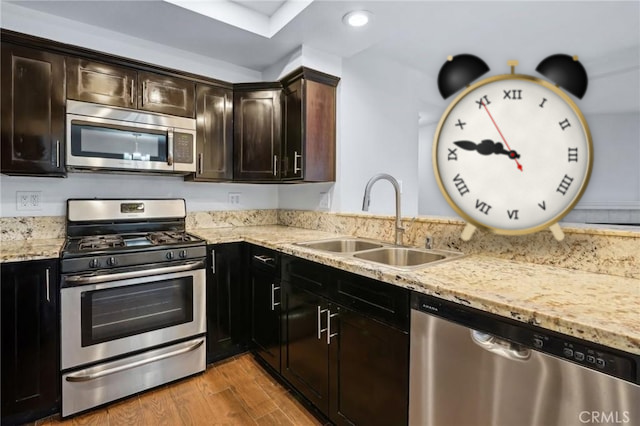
h=9 m=46 s=55
